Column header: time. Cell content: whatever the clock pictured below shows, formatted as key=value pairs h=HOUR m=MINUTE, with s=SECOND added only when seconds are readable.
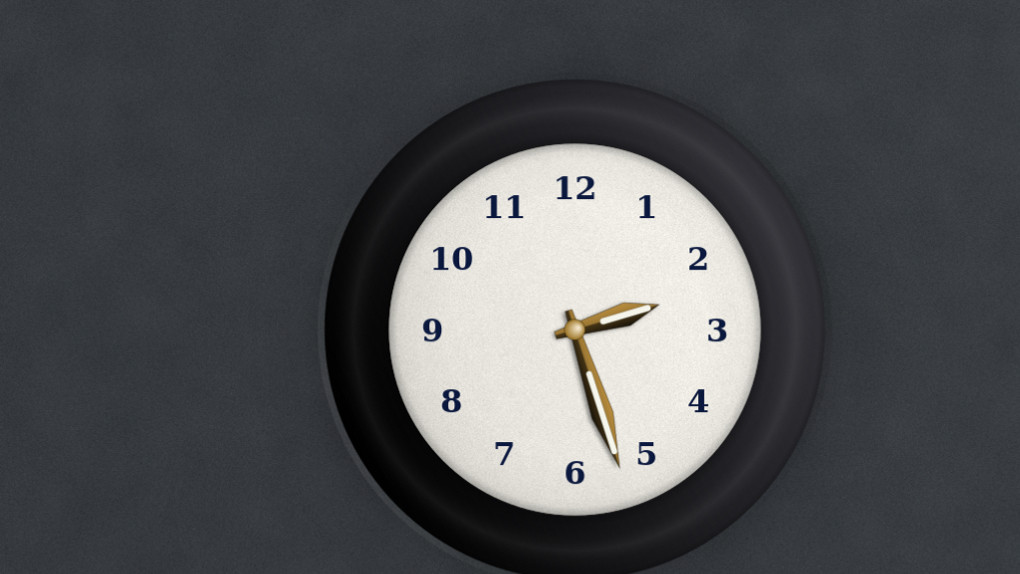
h=2 m=27
